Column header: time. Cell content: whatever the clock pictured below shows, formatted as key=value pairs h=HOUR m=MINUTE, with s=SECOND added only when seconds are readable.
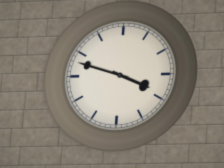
h=3 m=48
